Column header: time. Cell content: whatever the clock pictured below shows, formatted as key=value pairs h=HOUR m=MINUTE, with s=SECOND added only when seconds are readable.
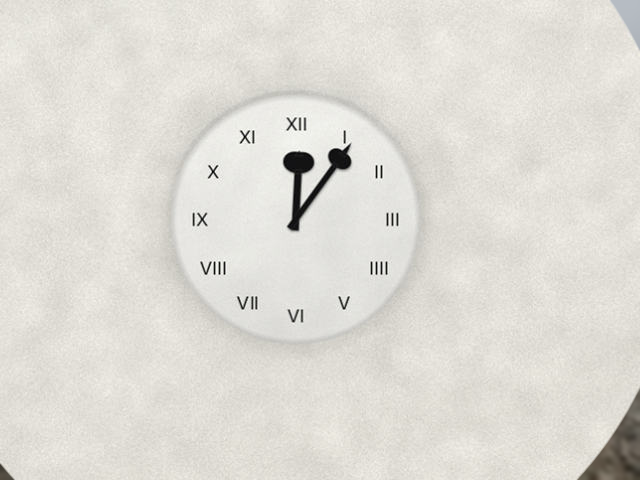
h=12 m=6
